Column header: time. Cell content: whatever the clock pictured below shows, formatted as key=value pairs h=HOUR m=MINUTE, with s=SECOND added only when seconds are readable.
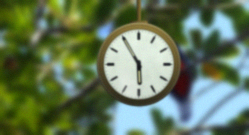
h=5 m=55
